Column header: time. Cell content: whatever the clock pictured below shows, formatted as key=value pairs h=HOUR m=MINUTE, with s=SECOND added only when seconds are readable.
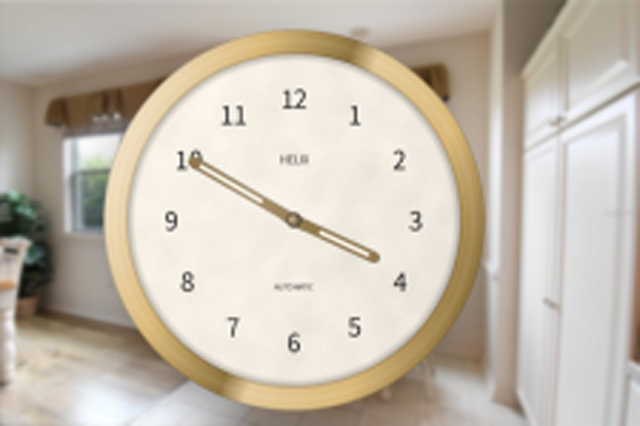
h=3 m=50
